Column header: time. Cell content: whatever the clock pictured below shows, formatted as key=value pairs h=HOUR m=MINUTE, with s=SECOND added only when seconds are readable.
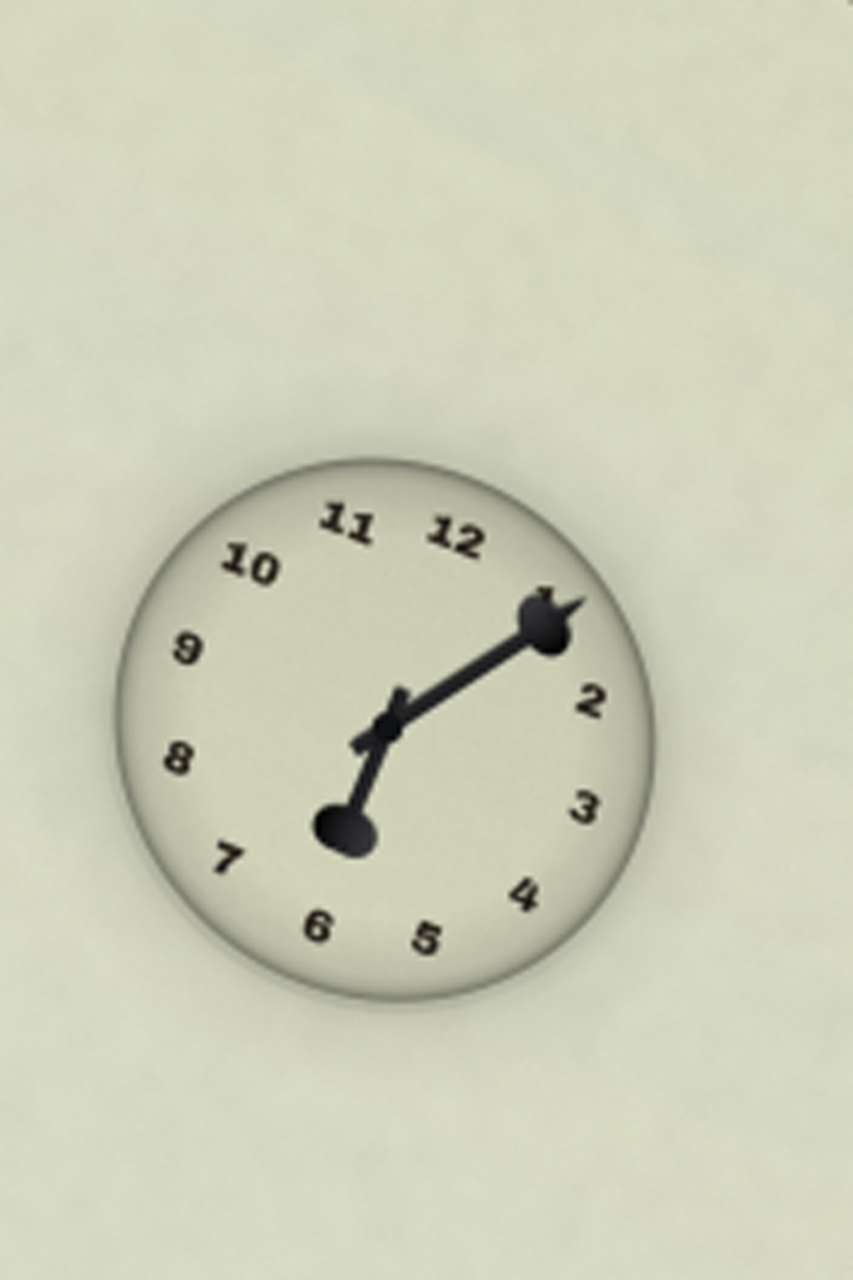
h=6 m=6
